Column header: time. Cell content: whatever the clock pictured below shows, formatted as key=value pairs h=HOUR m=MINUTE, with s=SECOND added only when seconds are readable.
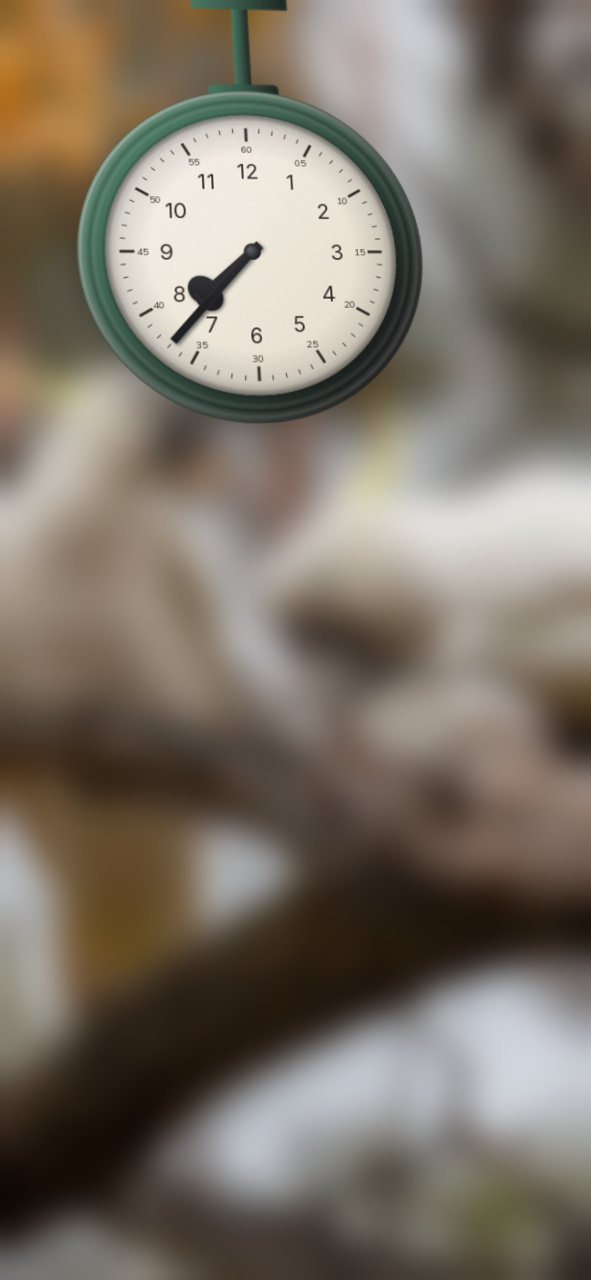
h=7 m=37
